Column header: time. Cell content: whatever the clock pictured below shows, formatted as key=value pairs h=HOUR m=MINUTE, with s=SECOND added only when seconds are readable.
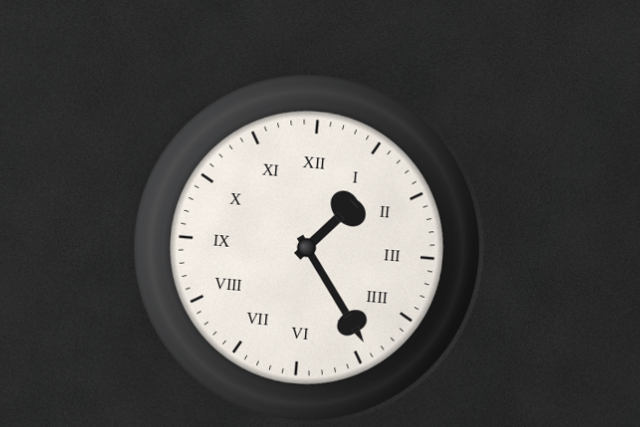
h=1 m=24
